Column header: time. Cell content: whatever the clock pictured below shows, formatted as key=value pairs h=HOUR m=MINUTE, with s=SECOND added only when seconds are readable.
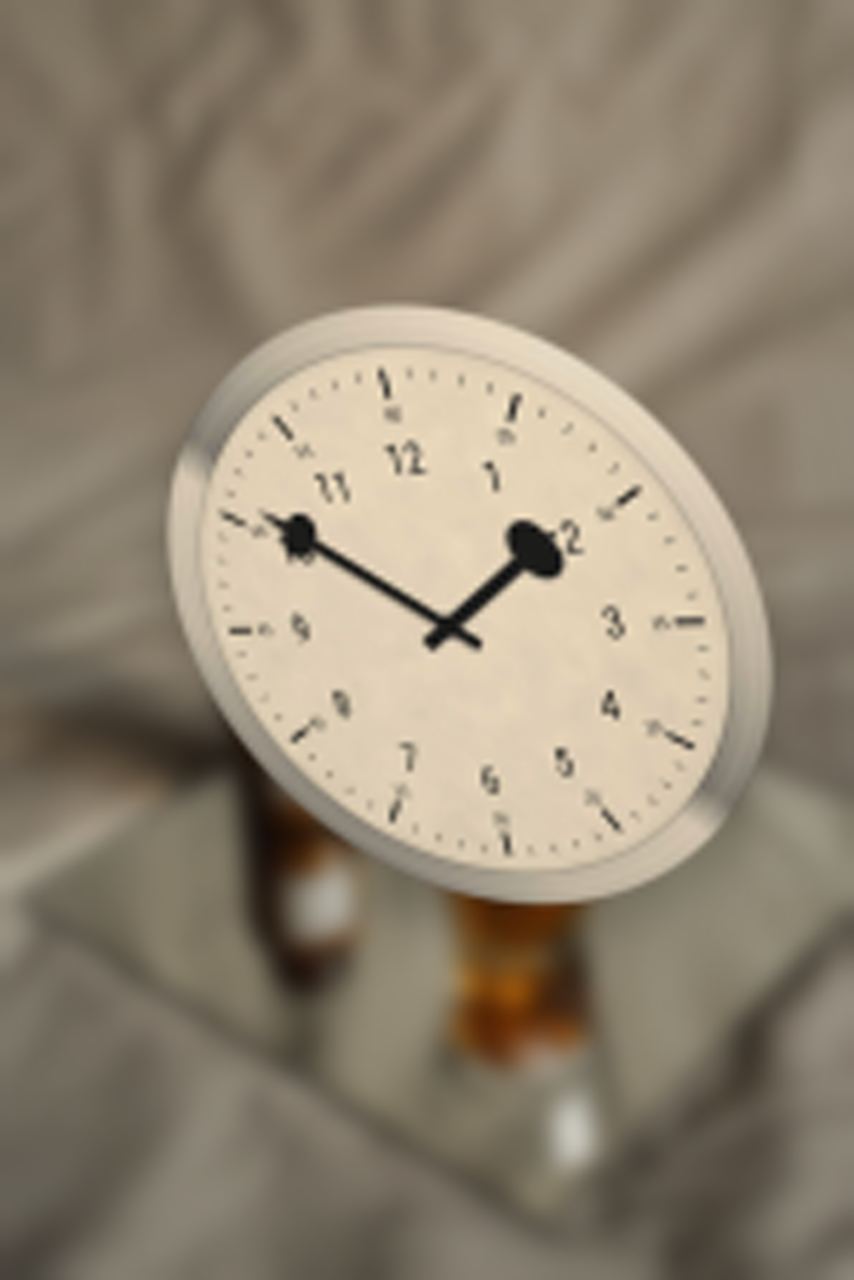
h=1 m=51
